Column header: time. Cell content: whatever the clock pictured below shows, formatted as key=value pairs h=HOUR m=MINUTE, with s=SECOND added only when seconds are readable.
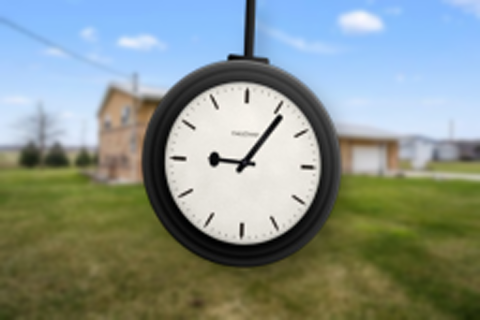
h=9 m=6
